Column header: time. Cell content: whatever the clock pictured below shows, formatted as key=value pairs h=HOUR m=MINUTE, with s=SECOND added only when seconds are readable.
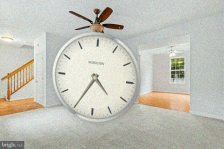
h=4 m=35
